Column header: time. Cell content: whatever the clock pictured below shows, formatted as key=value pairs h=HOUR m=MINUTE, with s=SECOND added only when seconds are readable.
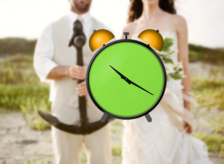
h=10 m=20
